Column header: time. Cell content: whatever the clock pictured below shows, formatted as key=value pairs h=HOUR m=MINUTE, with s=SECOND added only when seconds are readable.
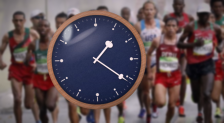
h=1 m=21
